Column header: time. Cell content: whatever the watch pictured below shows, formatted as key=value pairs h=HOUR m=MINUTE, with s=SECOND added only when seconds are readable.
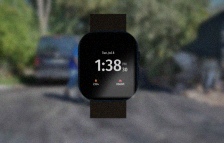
h=1 m=38
